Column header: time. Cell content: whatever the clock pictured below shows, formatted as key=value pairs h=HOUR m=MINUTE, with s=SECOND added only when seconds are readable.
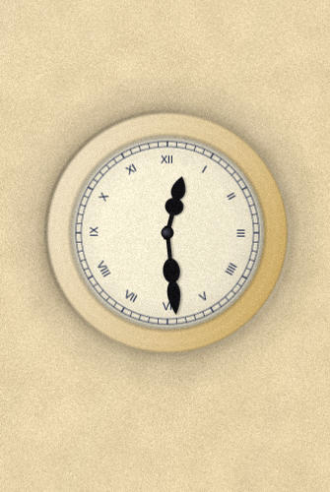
h=12 m=29
